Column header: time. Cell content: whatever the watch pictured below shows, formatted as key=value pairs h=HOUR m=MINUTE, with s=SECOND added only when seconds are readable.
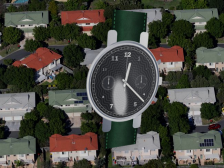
h=12 m=22
